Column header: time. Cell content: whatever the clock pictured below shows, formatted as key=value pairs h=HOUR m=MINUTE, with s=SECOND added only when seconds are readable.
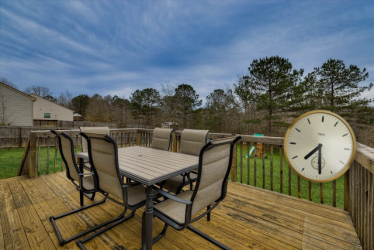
h=7 m=29
